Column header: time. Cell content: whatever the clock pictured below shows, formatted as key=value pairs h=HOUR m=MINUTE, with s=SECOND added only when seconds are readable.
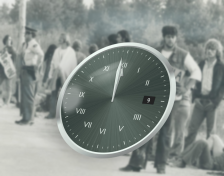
h=11 m=59
